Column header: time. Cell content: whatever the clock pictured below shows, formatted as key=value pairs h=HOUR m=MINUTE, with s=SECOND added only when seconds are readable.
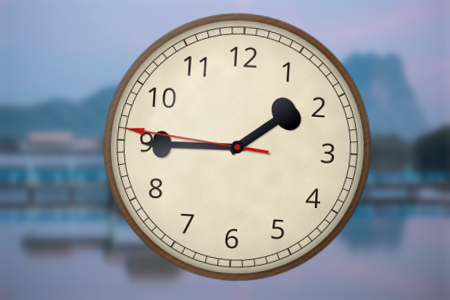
h=1 m=44 s=46
